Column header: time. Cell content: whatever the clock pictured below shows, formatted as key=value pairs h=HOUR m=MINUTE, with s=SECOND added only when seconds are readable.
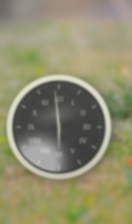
h=5 m=59
